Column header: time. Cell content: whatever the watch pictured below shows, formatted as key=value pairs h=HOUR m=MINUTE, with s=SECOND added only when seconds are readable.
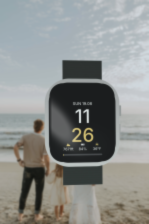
h=11 m=26
